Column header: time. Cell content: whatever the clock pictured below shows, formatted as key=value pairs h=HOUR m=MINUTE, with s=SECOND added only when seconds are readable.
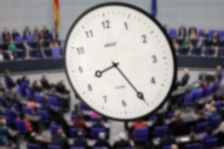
h=8 m=25
